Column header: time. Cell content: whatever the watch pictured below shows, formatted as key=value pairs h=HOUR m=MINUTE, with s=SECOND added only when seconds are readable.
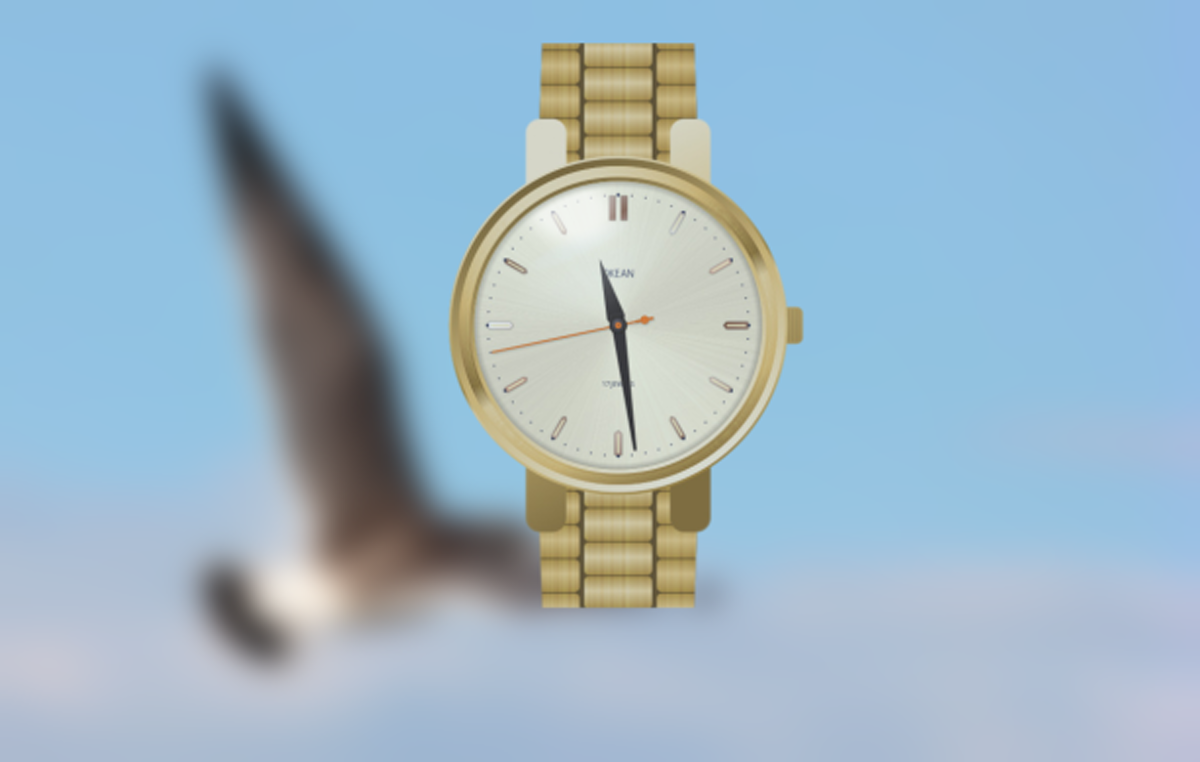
h=11 m=28 s=43
